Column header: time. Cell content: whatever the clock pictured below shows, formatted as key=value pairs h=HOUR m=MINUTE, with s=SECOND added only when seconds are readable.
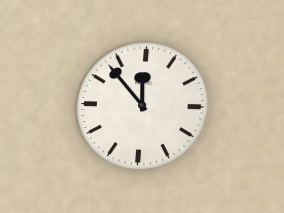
h=11 m=53
